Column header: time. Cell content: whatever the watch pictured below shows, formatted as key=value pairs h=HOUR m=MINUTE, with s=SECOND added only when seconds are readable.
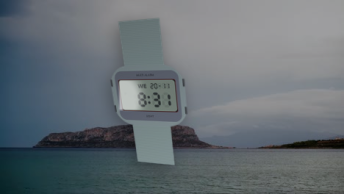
h=8 m=31
